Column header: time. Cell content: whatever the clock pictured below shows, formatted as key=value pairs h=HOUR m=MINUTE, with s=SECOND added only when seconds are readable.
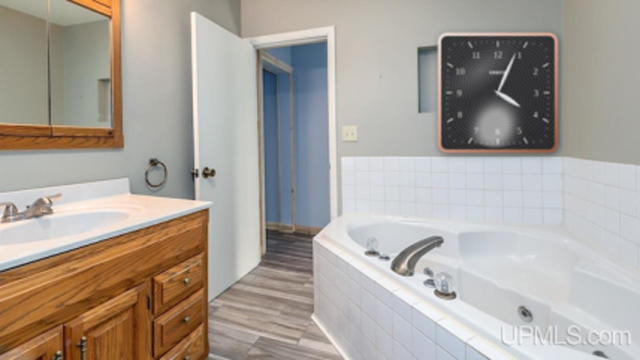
h=4 m=4
